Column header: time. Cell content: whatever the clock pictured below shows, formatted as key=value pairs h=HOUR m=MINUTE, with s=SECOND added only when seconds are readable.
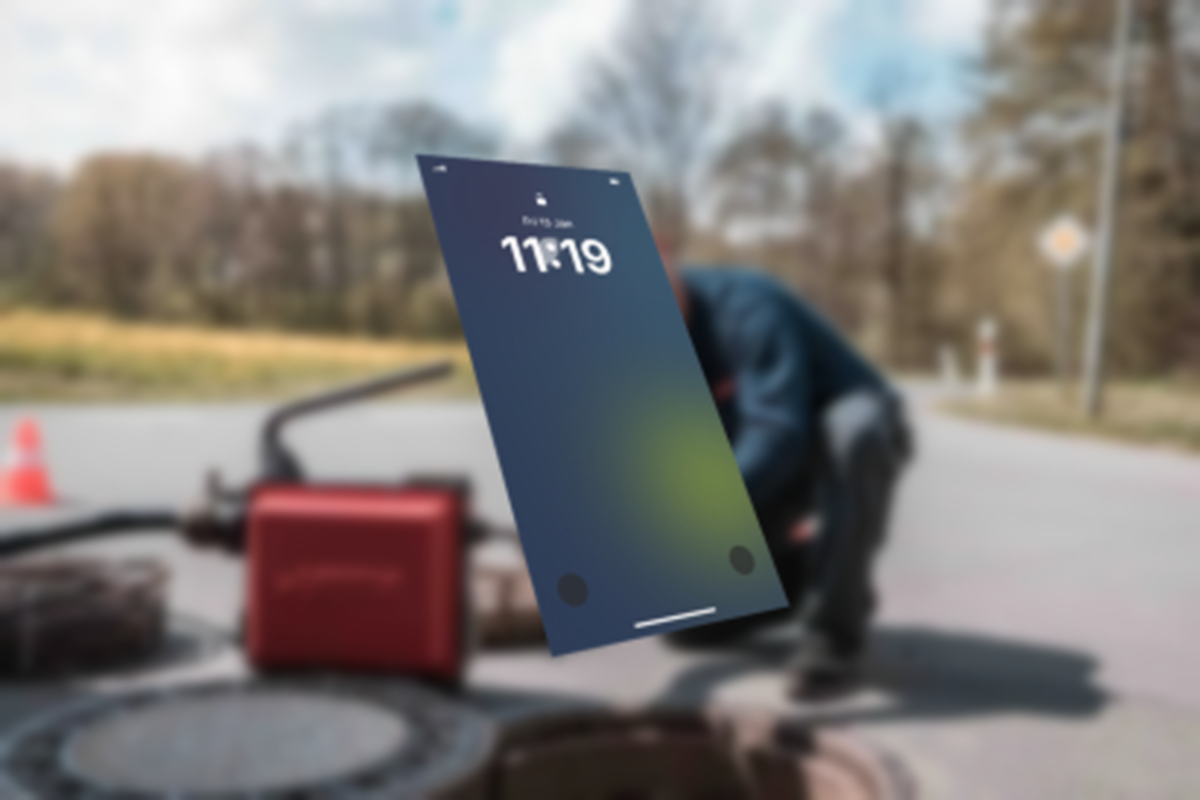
h=11 m=19
